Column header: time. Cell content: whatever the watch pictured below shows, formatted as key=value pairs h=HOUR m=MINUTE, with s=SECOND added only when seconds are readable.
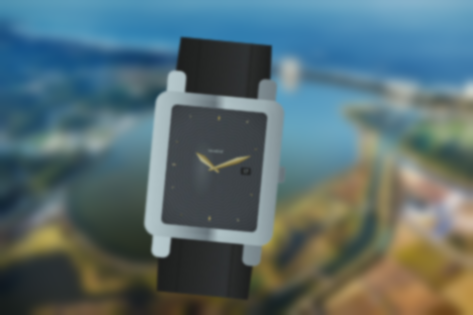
h=10 m=11
